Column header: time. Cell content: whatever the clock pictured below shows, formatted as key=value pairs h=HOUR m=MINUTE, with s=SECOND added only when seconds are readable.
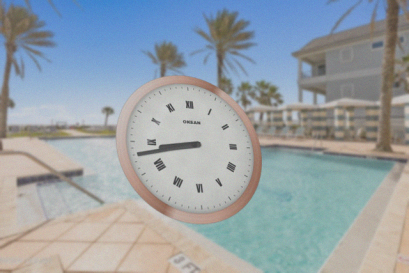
h=8 m=43
